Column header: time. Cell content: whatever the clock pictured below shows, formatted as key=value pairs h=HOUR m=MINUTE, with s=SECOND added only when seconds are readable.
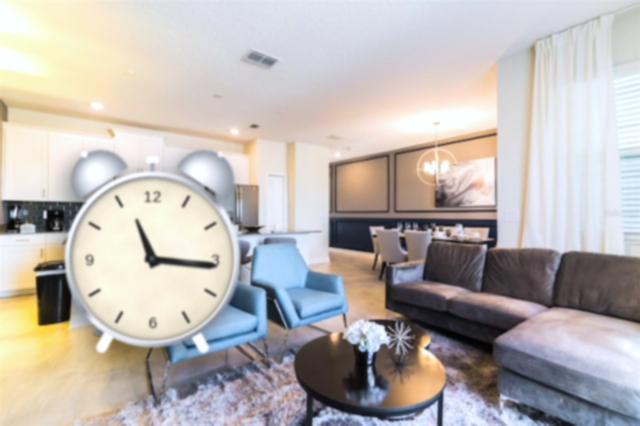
h=11 m=16
